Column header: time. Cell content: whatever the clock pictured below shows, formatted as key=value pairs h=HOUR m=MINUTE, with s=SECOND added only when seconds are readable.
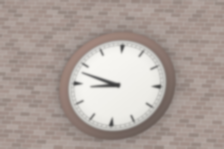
h=8 m=48
